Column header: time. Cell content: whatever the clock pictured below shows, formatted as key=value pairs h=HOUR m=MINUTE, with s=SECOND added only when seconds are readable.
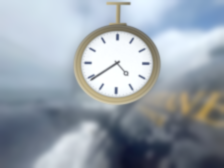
h=4 m=39
